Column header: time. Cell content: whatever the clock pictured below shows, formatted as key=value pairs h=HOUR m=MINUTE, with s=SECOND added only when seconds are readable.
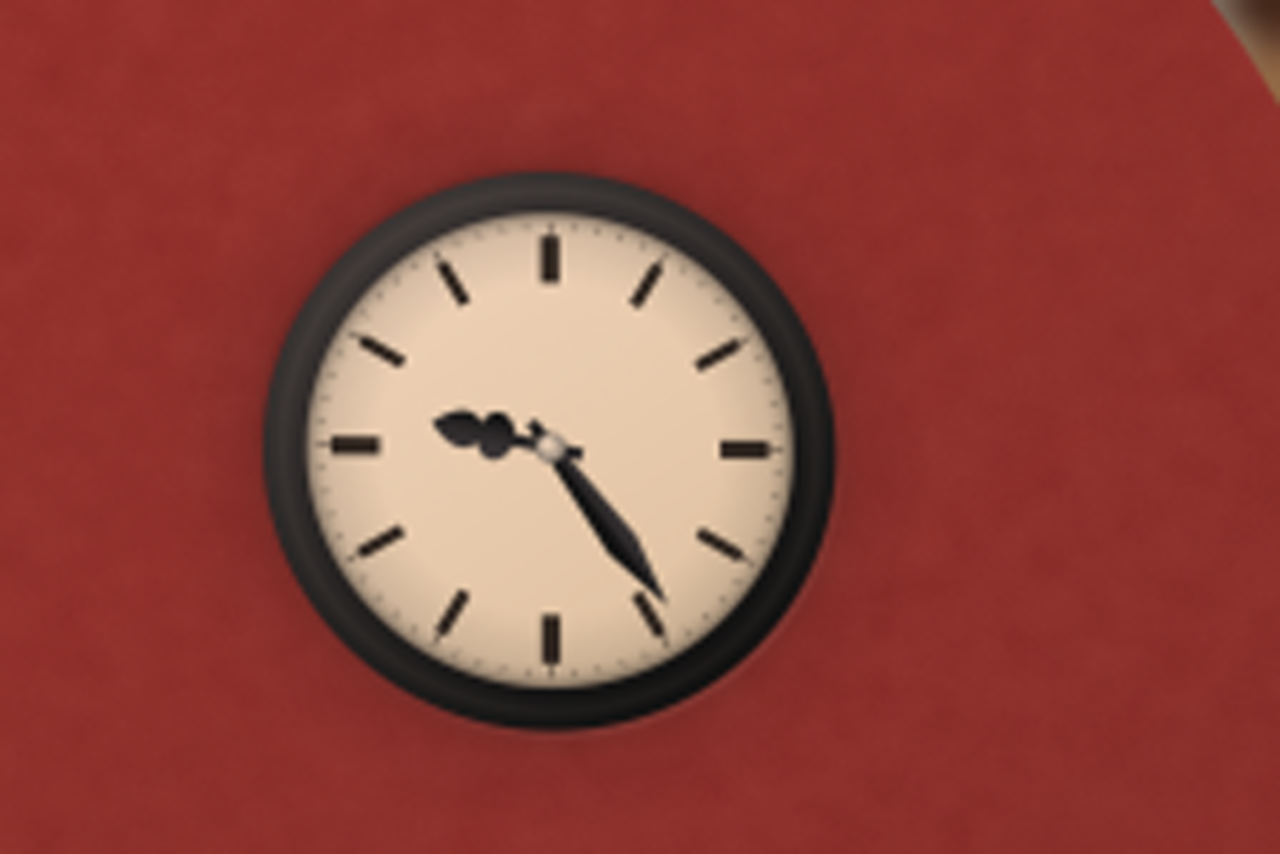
h=9 m=24
